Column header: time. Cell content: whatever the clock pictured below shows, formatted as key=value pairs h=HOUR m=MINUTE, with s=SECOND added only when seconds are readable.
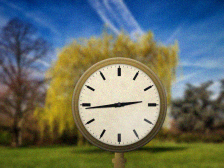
h=2 m=44
